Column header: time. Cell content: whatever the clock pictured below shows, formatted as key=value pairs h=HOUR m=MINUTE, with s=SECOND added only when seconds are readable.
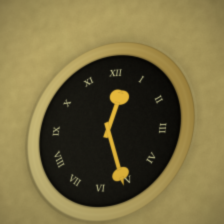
h=12 m=26
